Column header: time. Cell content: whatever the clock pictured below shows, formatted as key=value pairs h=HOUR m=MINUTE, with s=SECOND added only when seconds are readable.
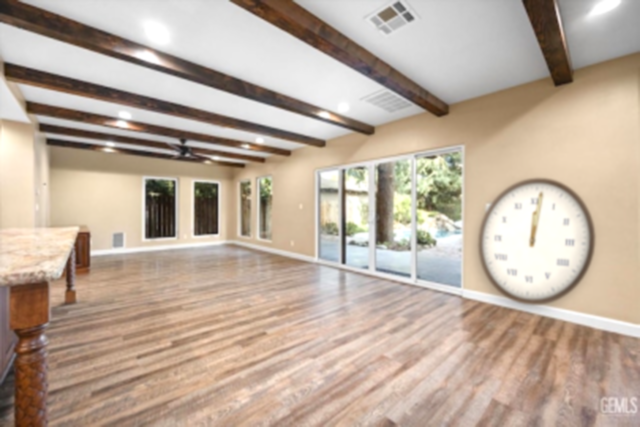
h=12 m=1
